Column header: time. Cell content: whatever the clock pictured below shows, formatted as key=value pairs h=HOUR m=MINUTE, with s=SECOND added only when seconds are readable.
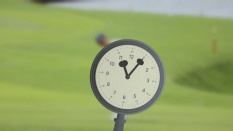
h=11 m=5
